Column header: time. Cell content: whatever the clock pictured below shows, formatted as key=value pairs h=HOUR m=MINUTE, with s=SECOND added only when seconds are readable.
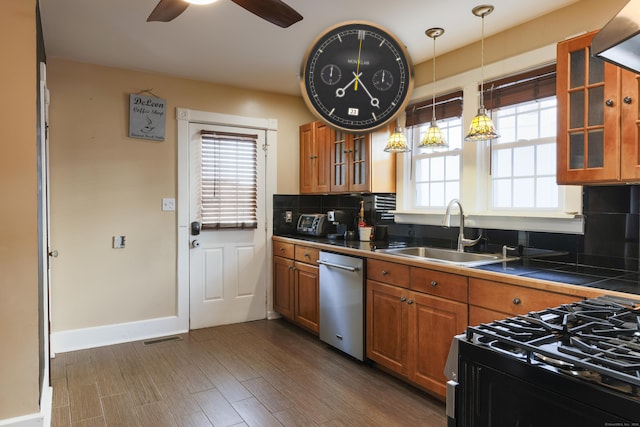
h=7 m=23
